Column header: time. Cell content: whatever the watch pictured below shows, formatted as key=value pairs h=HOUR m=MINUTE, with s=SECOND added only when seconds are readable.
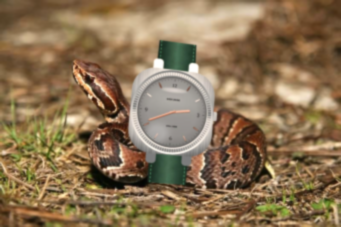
h=2 m=41
